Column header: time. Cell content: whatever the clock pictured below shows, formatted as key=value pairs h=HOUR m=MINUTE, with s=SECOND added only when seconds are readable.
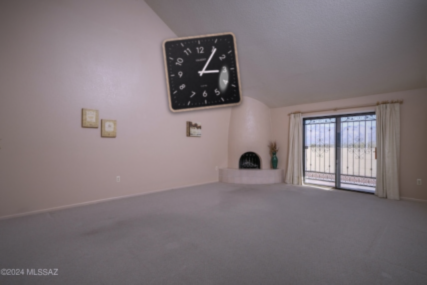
h=3 m=6
